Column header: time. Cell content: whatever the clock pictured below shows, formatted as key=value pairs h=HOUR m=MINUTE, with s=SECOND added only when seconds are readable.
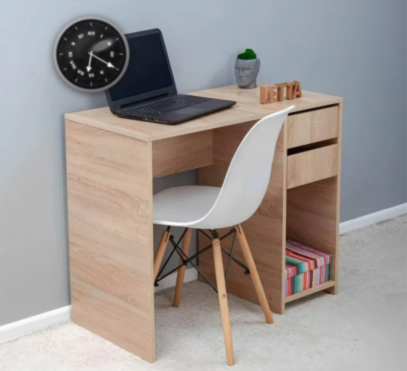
h=6 m=20
